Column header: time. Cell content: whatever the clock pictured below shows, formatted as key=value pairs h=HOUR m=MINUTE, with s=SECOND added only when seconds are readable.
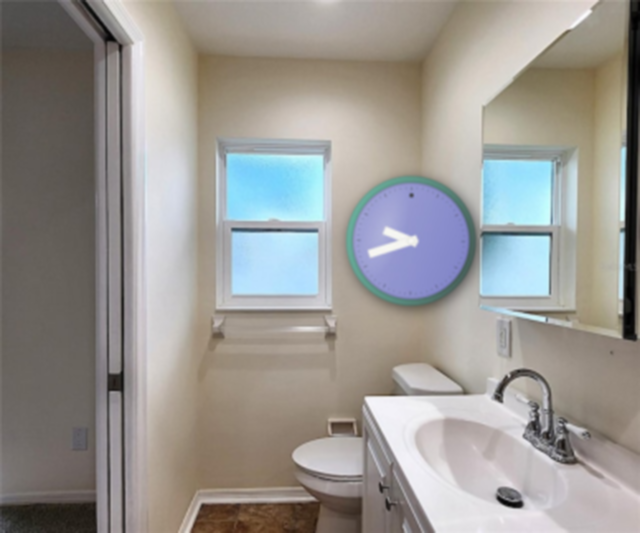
h=9 m=42
